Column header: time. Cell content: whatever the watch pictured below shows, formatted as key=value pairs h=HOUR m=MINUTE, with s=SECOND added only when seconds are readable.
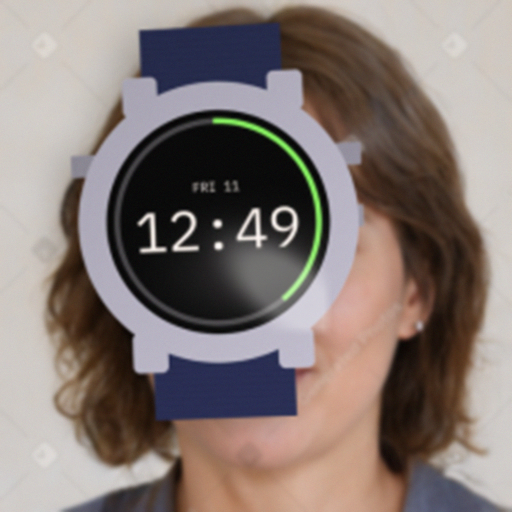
h=12 m=49
